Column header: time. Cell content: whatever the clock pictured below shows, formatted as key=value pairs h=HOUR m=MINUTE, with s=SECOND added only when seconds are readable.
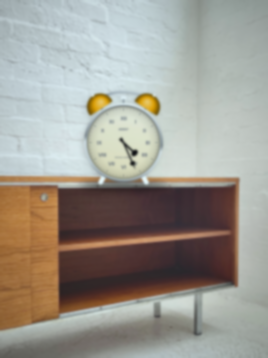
h=4 m=26
